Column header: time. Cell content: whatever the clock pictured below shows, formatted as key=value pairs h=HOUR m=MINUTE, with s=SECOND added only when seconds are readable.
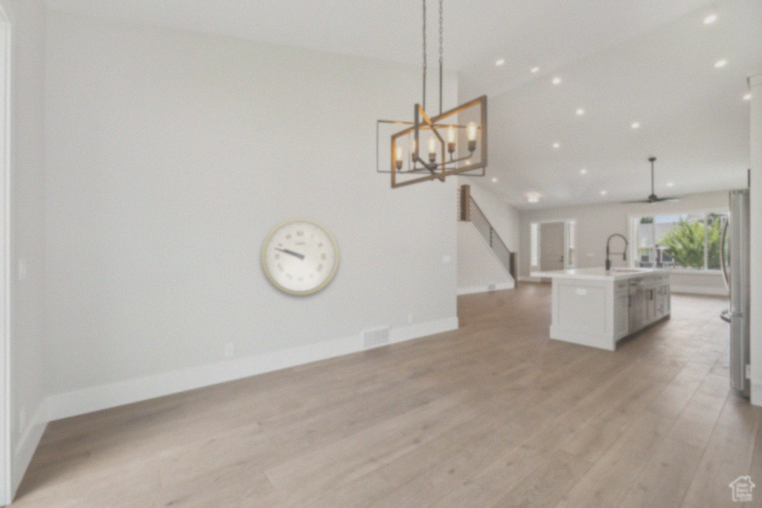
h=9 m=48
